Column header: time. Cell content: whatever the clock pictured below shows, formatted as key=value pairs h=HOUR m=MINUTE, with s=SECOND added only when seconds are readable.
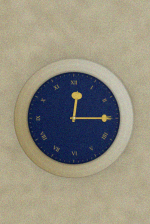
h=12 m=15
